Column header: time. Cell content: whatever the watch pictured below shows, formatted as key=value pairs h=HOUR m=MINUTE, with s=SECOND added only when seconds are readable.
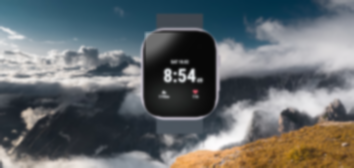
h=8 m=54
